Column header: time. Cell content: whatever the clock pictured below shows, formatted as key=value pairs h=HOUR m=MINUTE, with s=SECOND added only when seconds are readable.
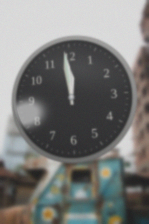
h=11 m=59
